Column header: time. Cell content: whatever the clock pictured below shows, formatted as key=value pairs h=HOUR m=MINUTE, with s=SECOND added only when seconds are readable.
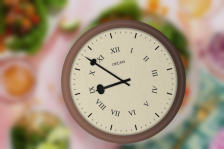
h=8 m=53
